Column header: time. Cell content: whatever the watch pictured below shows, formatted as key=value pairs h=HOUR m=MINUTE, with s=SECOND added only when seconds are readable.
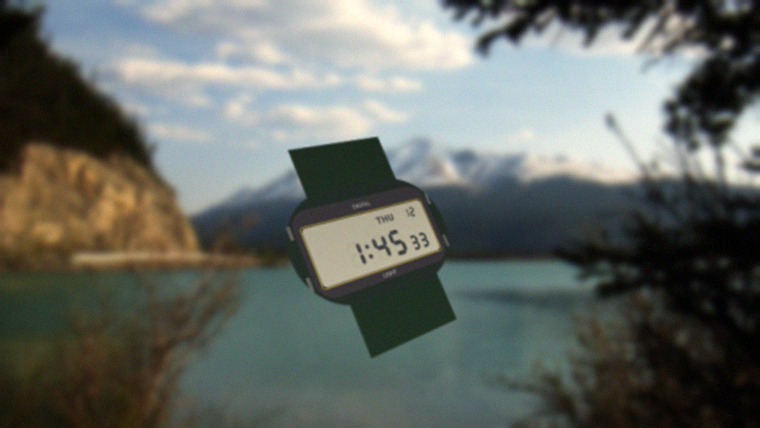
h=1 m=45 s=33
